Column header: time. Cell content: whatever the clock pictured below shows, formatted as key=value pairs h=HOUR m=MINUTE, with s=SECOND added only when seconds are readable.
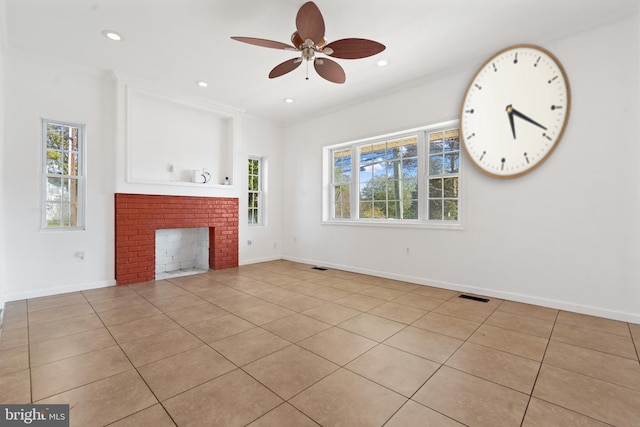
h=5 m=19
